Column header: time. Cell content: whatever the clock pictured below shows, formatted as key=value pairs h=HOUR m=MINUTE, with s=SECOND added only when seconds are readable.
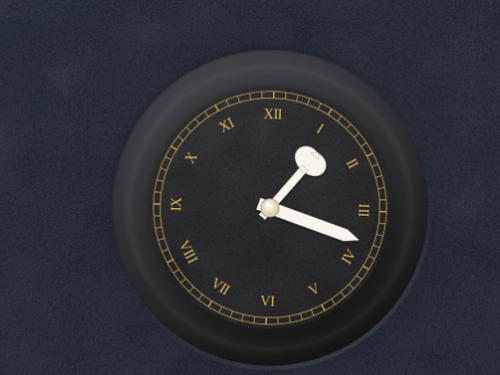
h=1 m=18
